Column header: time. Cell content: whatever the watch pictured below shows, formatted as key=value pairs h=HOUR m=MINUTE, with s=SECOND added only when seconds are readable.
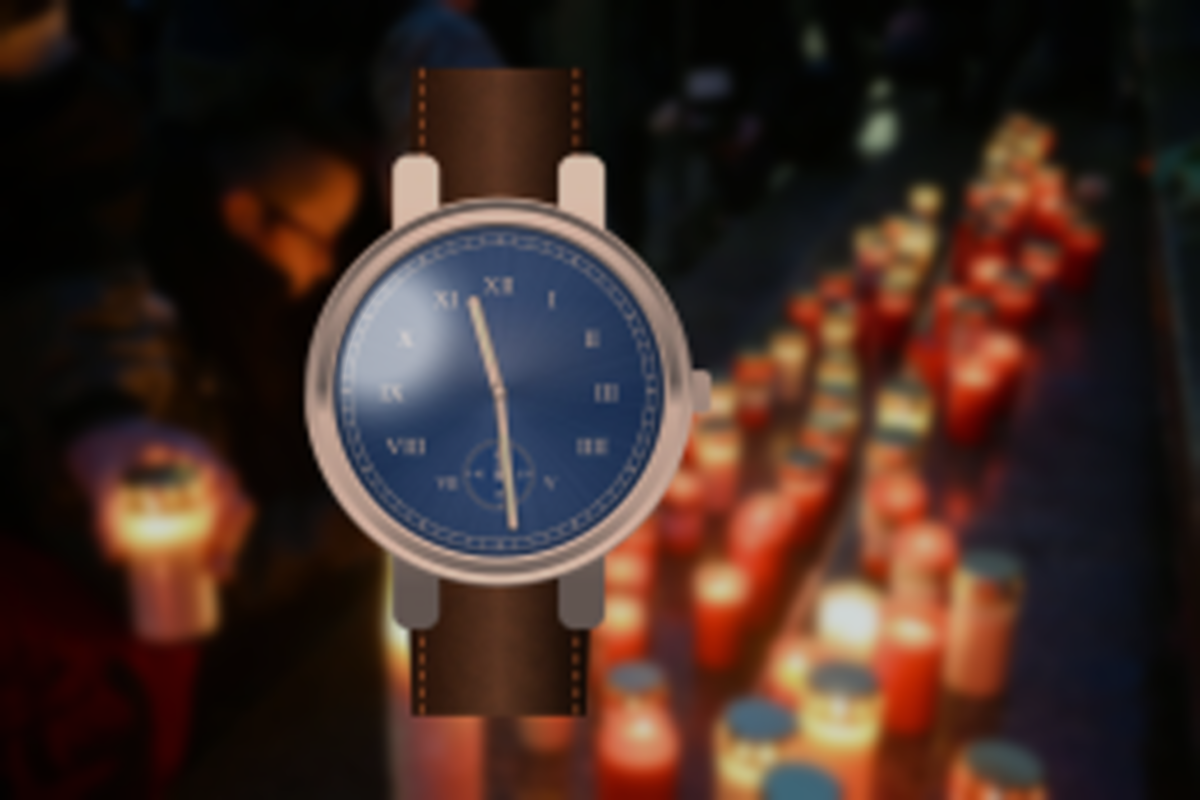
h=11 m=29
